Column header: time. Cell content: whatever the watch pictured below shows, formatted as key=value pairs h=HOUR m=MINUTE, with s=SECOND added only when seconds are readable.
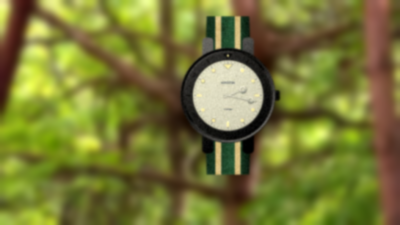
h=2 m=17
